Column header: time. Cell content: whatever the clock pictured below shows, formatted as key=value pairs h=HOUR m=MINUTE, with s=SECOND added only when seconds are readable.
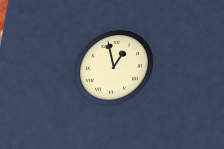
h=12 m=57
